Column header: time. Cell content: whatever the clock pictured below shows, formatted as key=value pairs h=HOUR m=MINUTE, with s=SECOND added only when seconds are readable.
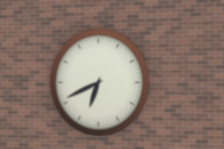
h=6 m=41
